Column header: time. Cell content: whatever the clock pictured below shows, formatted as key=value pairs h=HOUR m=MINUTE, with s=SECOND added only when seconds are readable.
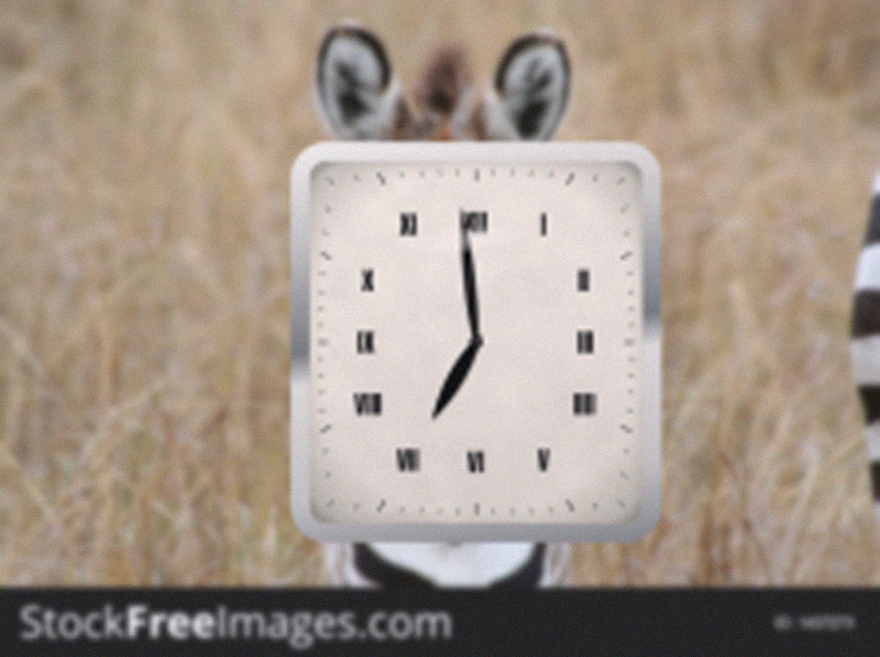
h=6 m=59
